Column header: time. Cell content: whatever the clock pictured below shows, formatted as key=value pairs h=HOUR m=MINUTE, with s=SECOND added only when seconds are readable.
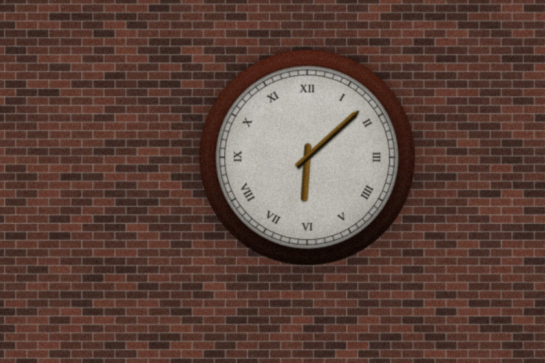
h=6 m=8
